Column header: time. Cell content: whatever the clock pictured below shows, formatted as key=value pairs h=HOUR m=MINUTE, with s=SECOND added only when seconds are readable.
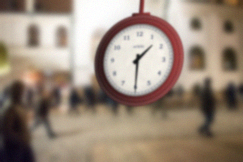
h=1 m=30
